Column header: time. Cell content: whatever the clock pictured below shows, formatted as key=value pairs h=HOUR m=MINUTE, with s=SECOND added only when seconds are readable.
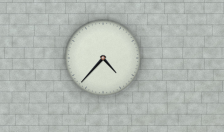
h=4 m=37
